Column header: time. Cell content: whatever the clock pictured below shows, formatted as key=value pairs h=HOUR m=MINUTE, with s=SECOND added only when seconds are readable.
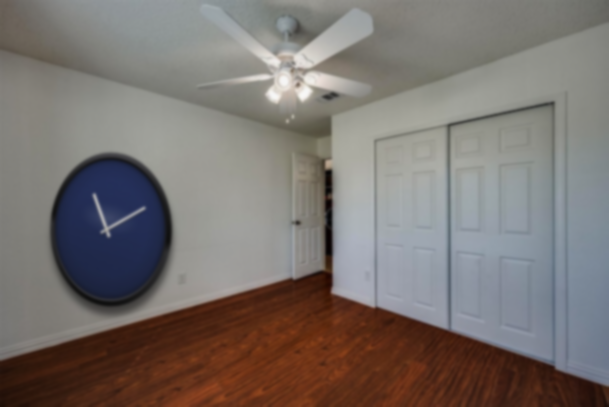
h=11 m=11
